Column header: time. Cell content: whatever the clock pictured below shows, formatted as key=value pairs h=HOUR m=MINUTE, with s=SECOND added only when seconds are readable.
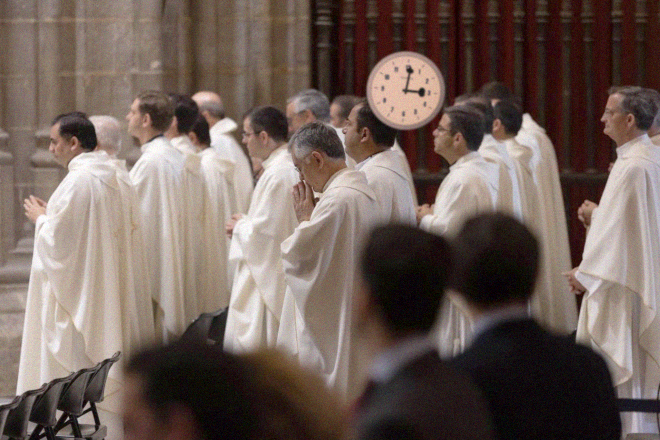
h=3 m=1
